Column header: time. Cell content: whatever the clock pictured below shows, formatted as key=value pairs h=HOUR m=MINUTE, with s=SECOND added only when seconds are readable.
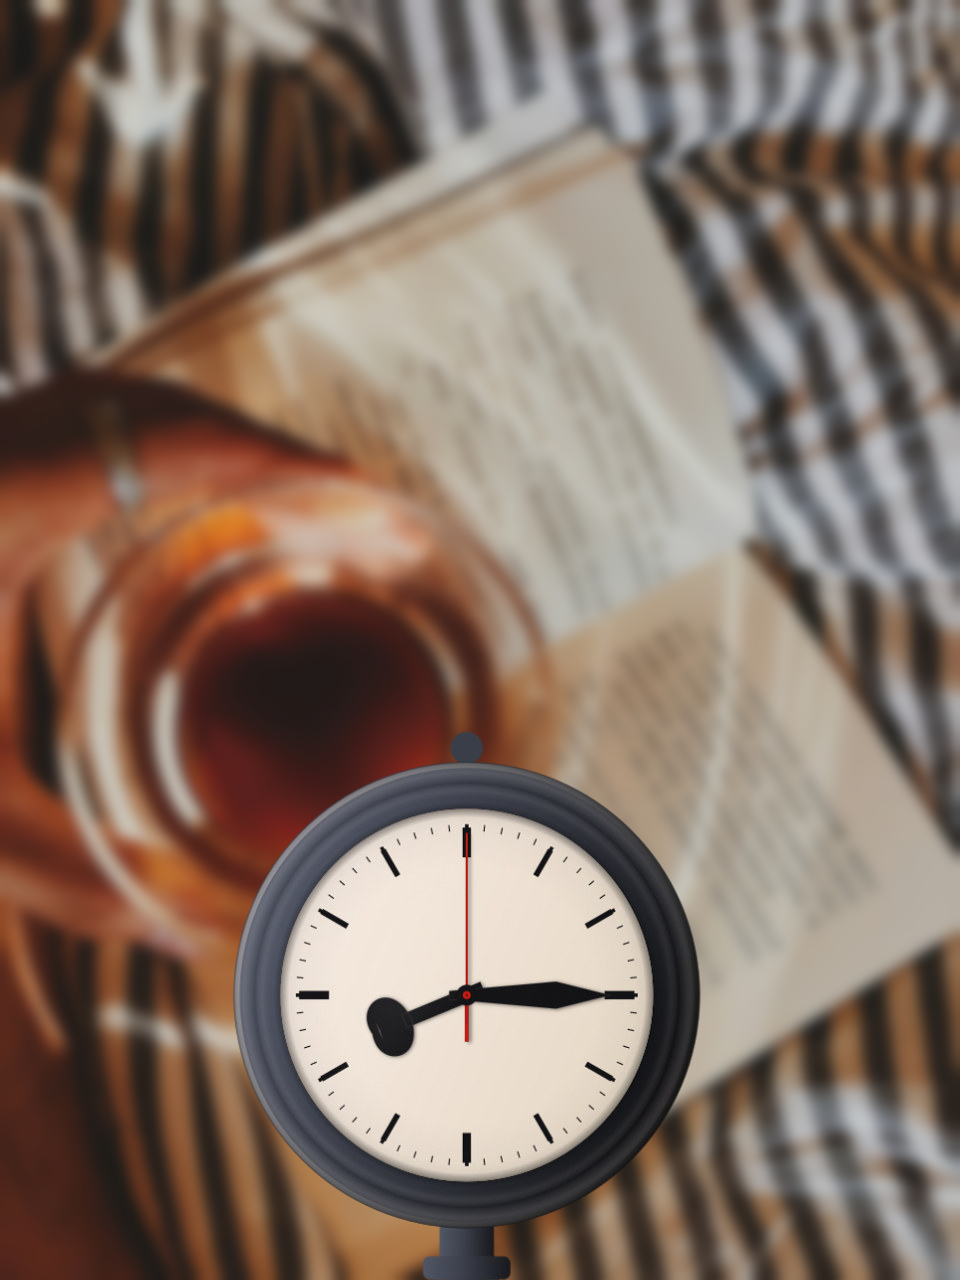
h=8 m=15 s=0
